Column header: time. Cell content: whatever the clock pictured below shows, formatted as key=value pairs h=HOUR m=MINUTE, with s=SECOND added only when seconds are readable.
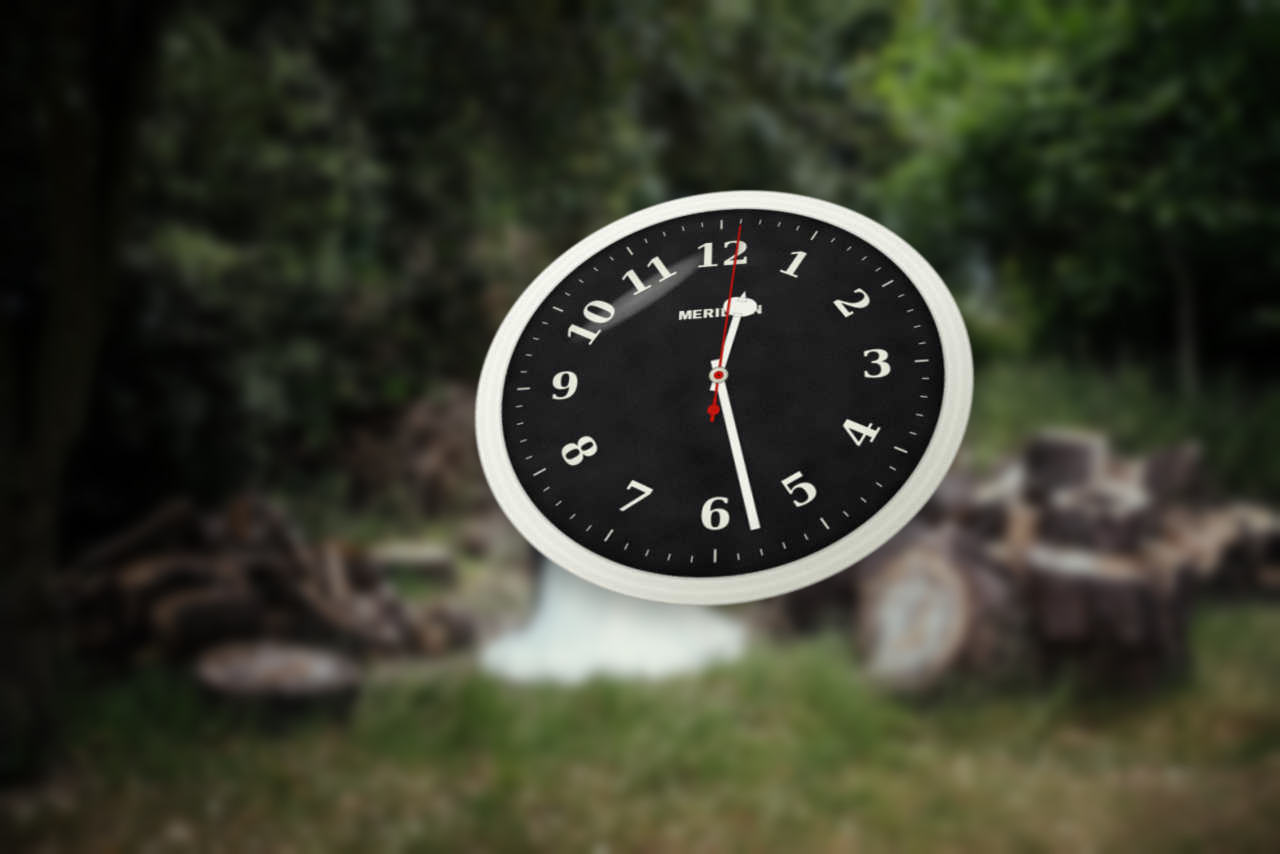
h=12 m=28 s=1
